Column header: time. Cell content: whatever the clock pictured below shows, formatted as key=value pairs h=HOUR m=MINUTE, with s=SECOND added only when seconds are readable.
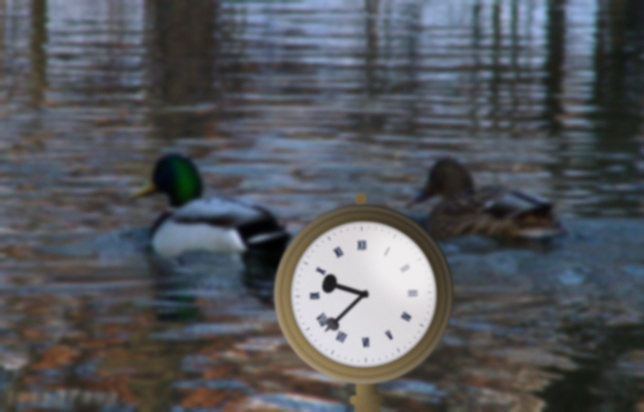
h=9 m=38
